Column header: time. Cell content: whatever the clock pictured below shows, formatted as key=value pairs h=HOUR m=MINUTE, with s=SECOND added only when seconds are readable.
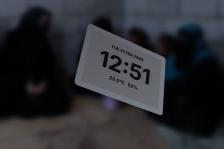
h=12 m=51
